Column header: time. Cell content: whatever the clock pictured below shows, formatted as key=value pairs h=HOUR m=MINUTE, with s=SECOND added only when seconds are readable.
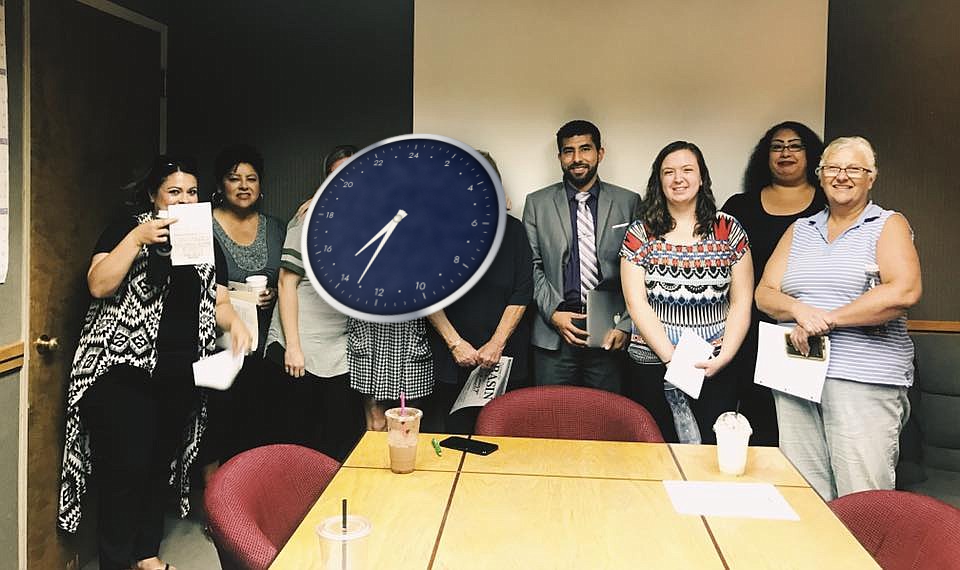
h=14 m=33
